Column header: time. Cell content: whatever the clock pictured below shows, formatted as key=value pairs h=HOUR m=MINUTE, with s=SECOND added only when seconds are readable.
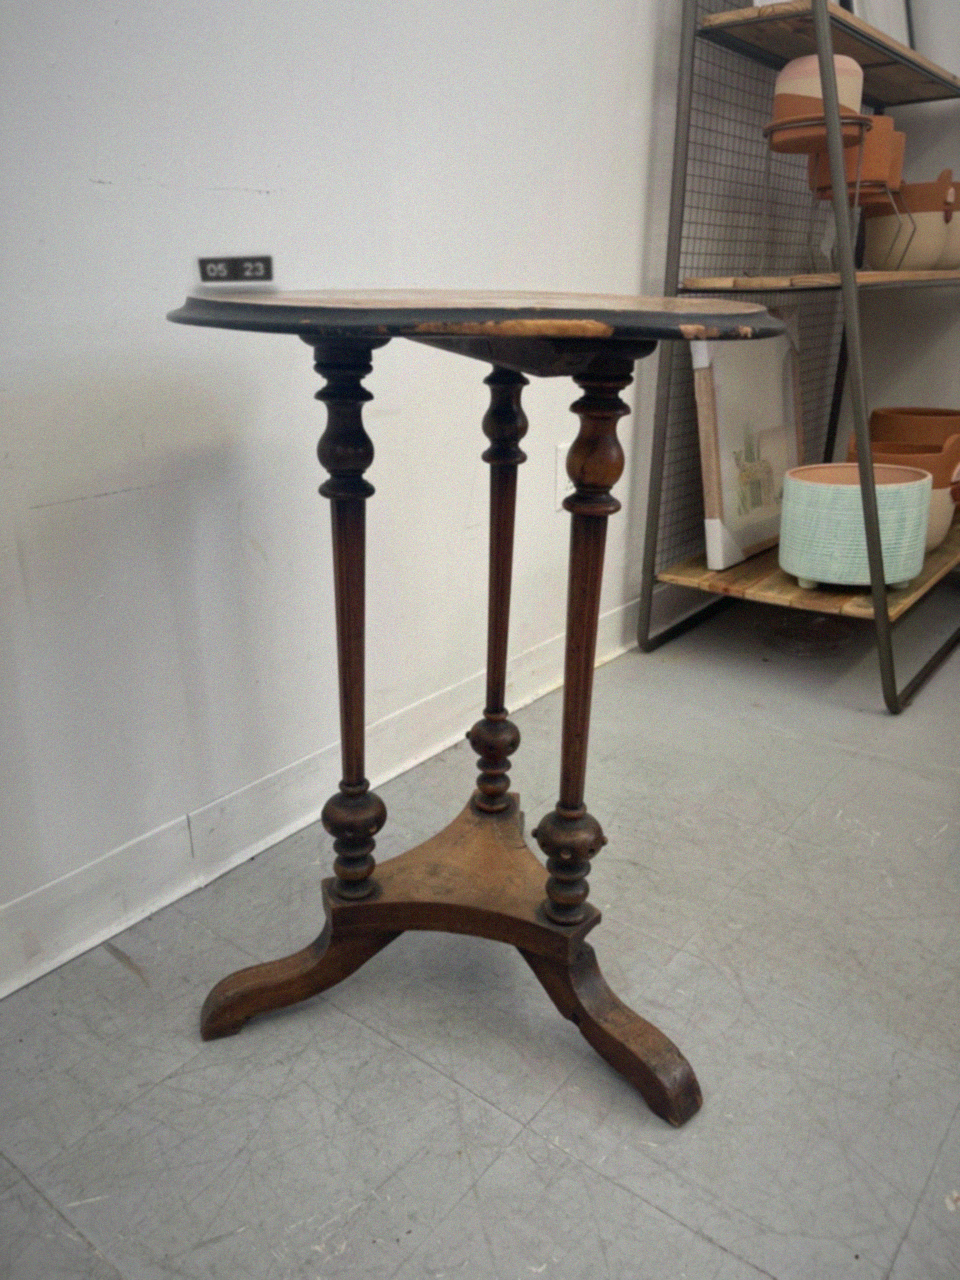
h=5 m=23
